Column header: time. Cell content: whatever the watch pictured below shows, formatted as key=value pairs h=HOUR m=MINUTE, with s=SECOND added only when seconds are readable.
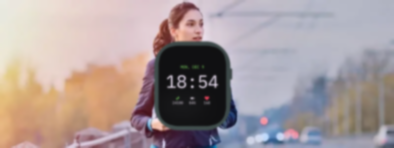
h=18 m=54
